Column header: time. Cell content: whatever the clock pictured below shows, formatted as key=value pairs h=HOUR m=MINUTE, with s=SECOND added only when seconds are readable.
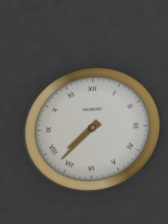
h=7 m=37
